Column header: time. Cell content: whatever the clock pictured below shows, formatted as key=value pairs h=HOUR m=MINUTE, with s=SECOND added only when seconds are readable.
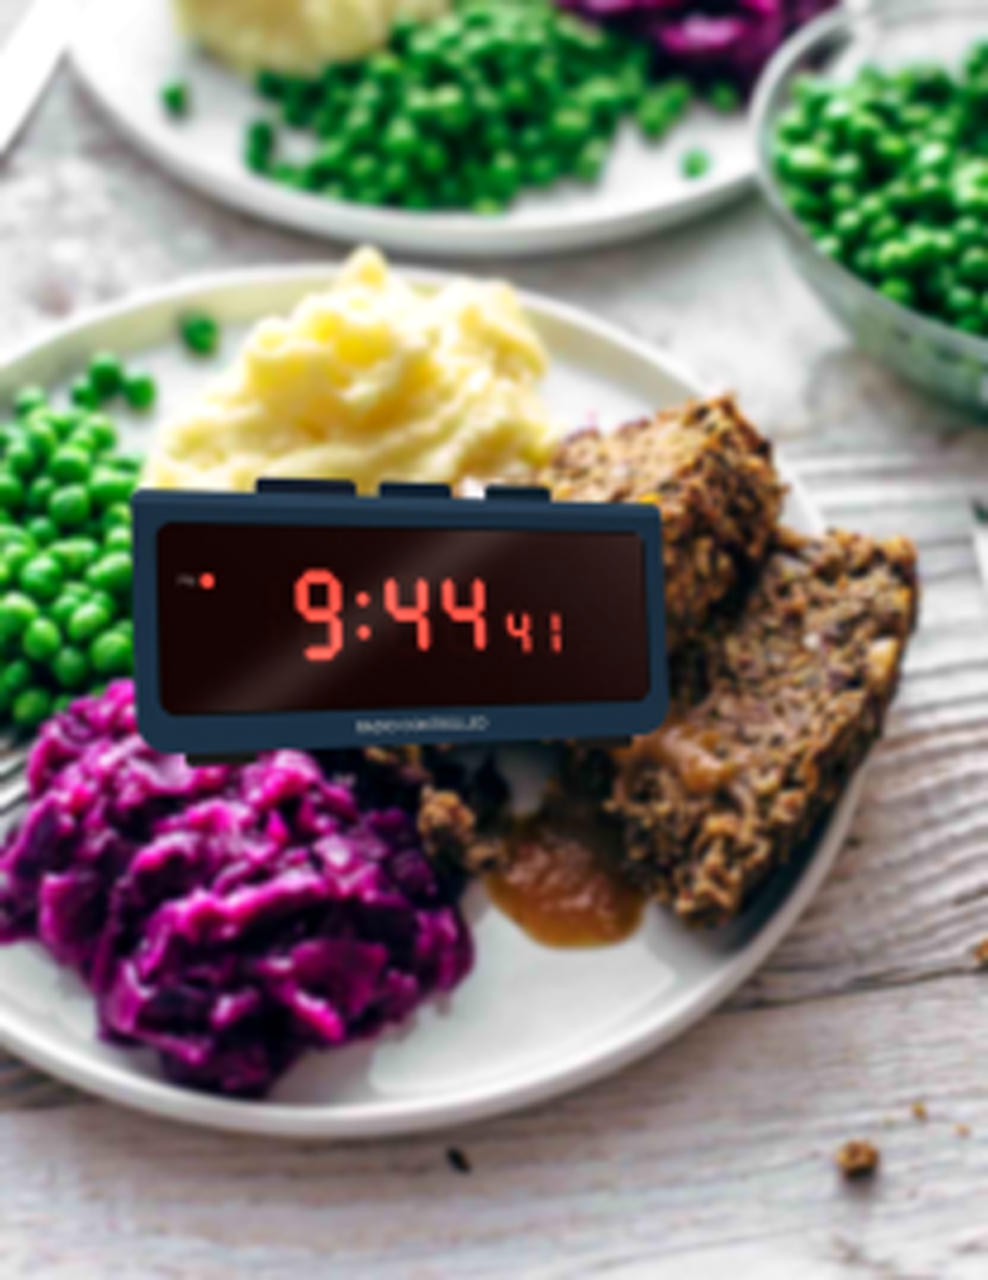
h=9 m=44 s=41
